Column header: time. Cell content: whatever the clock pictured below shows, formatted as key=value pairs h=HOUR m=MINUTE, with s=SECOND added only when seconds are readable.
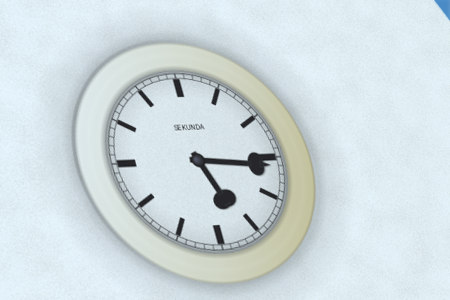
h=5 m=16
